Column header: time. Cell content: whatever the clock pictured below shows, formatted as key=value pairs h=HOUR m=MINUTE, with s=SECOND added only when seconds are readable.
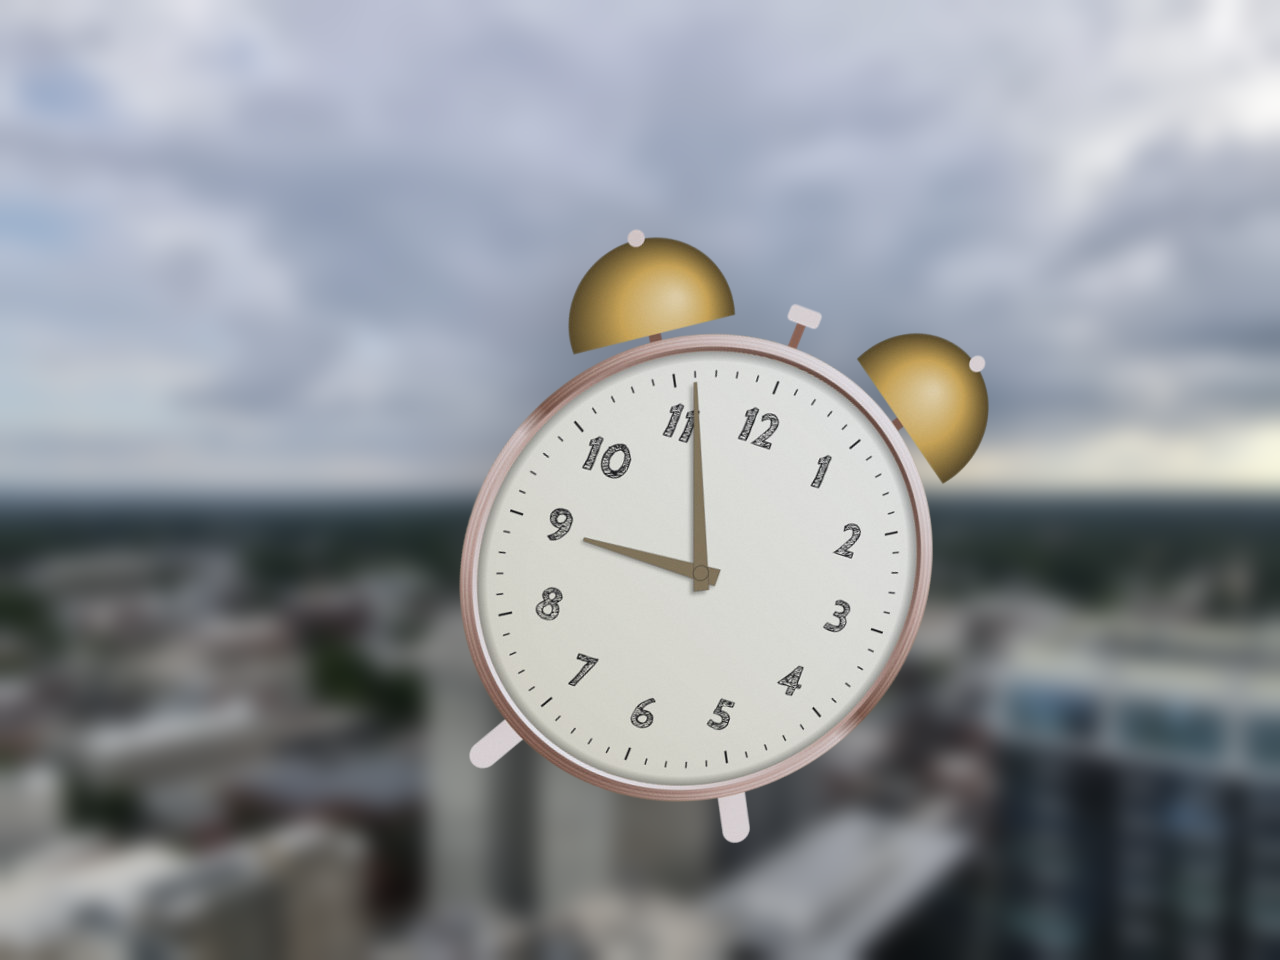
h=8 m=56
